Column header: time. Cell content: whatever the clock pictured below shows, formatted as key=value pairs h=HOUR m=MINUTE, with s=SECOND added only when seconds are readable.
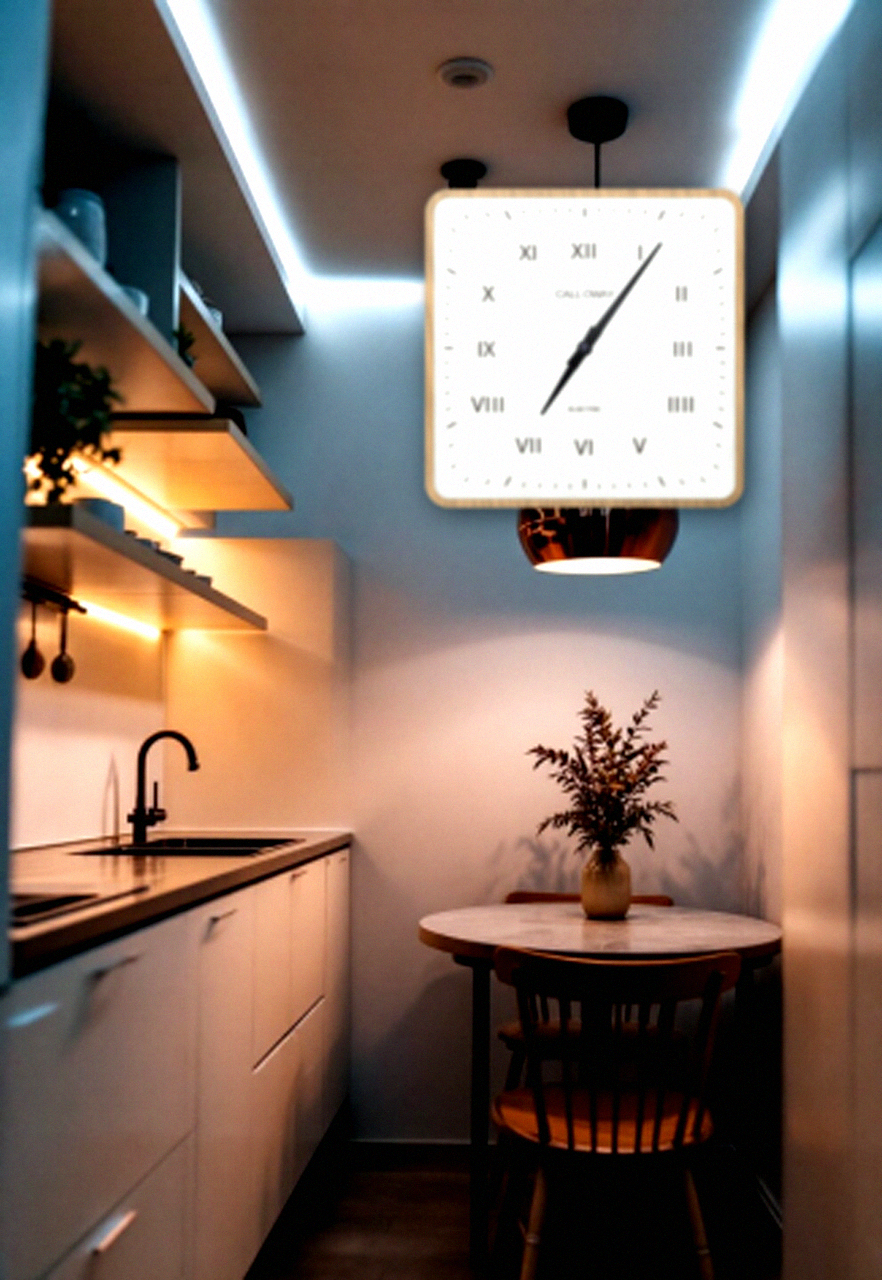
h=7 m=6
